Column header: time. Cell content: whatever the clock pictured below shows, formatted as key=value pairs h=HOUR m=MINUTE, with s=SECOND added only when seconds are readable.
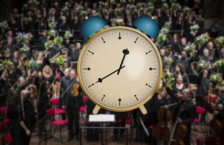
h=12 m=40
